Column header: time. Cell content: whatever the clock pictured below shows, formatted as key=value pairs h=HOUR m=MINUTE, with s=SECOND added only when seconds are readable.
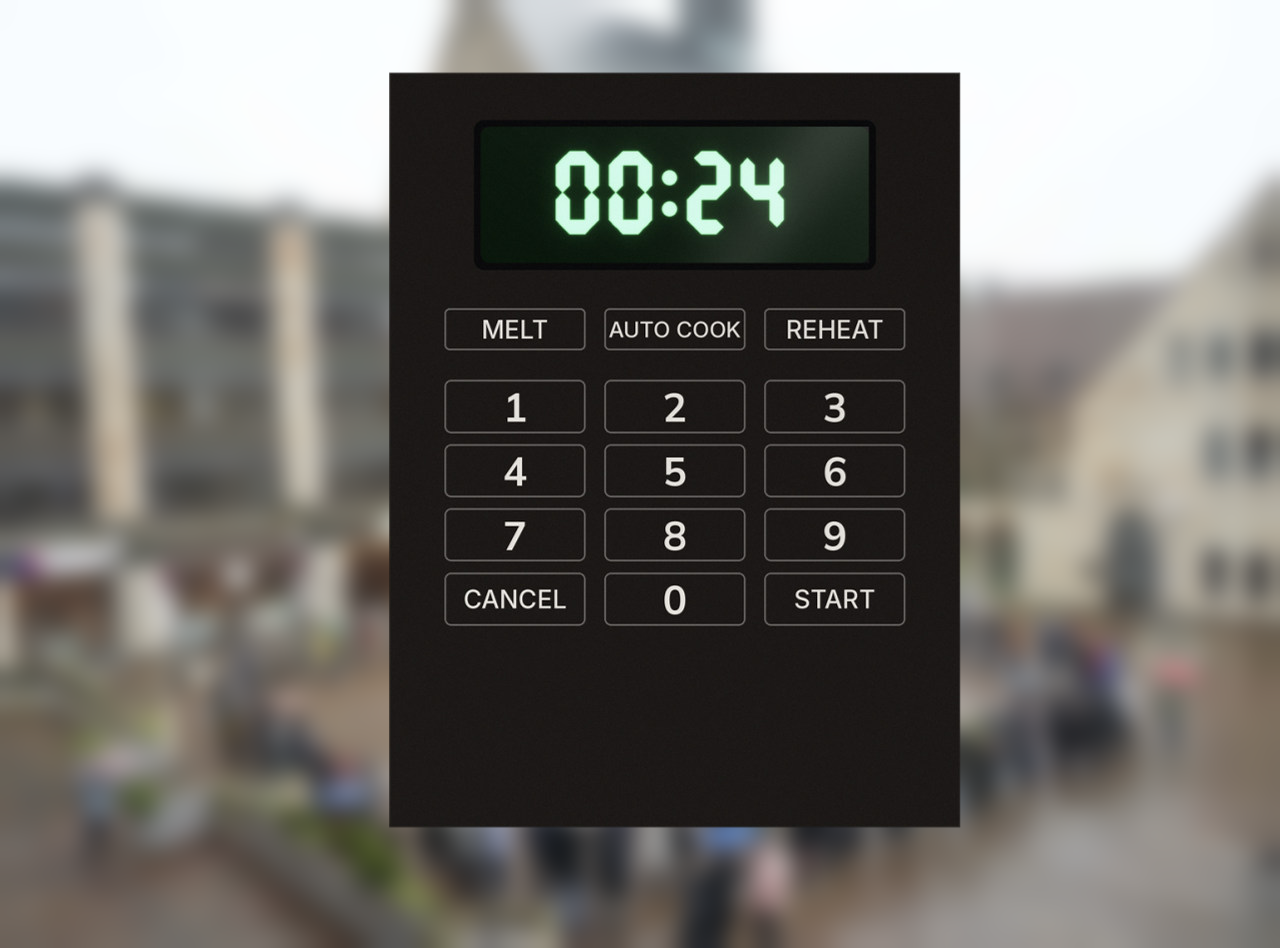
h=0 m=24
